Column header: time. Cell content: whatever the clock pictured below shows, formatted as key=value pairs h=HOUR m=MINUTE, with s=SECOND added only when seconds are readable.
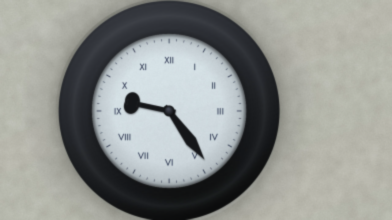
h=9 m=24
